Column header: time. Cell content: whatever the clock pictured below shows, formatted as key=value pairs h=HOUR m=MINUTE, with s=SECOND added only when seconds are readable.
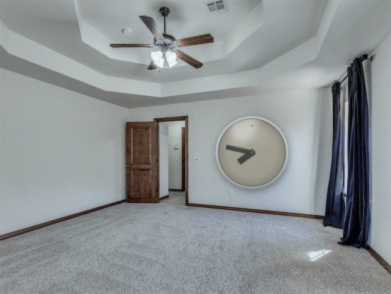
h=7 m=47
